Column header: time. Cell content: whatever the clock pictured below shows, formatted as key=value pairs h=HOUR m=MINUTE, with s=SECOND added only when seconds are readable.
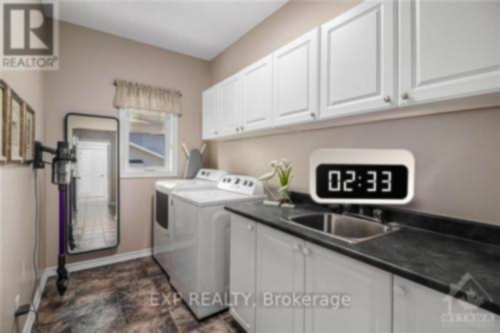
h=2 m=33
